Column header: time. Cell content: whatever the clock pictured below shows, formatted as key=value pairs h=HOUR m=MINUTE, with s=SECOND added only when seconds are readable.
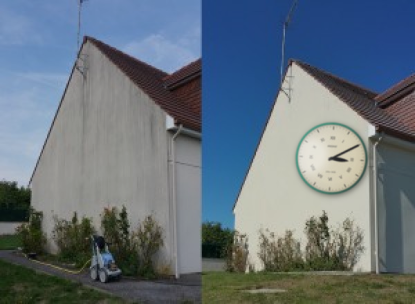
h=3 m=10
